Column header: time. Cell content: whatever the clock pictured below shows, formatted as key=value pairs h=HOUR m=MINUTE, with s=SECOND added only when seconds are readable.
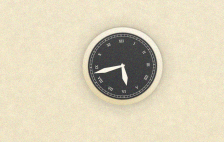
h=5 m=43
